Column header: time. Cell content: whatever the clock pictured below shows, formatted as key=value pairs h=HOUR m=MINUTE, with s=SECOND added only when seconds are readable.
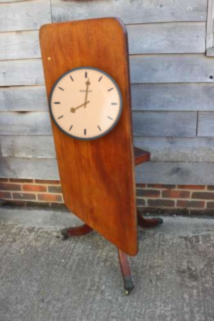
h=8 m=1
